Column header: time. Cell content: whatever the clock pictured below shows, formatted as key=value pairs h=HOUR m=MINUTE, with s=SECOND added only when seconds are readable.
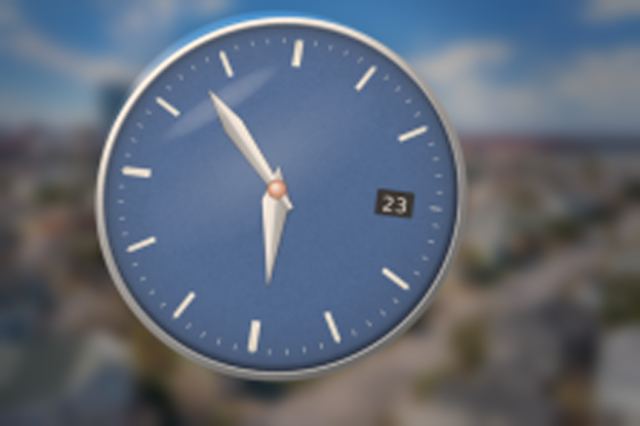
h=5 m=53
